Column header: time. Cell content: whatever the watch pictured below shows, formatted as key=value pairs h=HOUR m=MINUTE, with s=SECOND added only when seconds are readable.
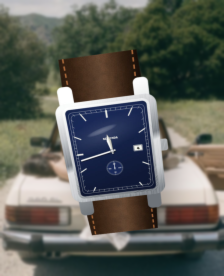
h=11 m=43
